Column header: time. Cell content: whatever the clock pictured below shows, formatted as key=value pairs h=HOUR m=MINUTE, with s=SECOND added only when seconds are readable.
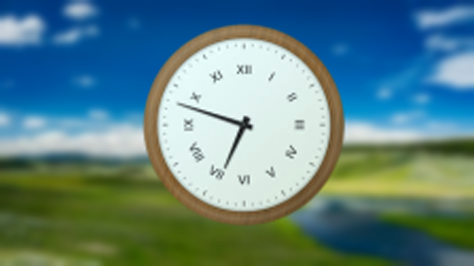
h=6 m=48
